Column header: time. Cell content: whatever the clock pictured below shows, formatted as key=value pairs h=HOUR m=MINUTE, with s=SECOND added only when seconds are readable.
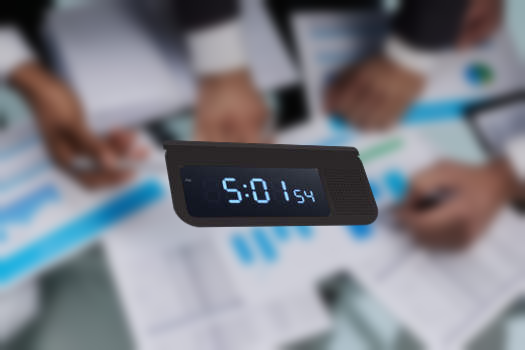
h=5 m=1 s=54
